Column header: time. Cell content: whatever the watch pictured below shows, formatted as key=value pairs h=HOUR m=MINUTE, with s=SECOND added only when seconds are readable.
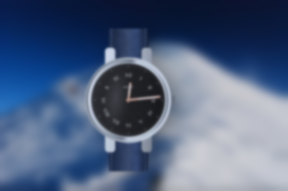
h=12 m=14
